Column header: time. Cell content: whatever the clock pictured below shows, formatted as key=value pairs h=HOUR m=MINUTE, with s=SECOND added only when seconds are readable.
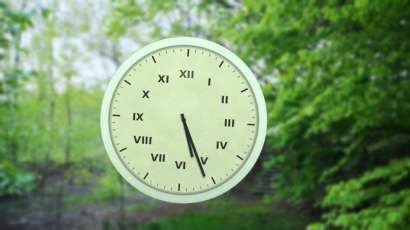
h=5 m=26
